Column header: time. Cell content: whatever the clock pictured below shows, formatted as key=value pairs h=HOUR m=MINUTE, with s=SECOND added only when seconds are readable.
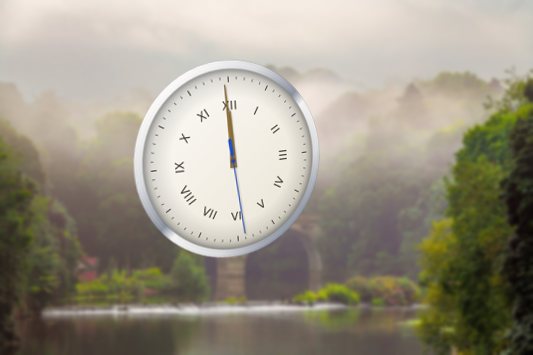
h=11 m=59 s=29
